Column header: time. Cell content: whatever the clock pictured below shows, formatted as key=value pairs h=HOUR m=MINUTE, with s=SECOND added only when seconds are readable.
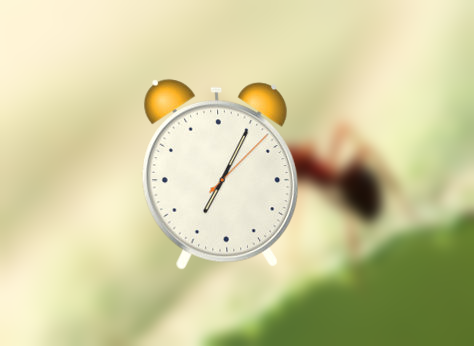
h=7 m=5 s=8
